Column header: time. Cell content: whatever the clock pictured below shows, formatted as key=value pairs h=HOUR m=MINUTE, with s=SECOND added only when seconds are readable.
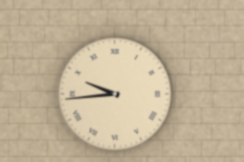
h=9 m=44
